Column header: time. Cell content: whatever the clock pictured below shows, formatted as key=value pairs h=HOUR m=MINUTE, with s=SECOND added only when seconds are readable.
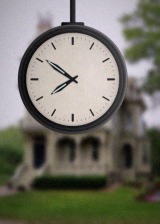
h=7 m=51
